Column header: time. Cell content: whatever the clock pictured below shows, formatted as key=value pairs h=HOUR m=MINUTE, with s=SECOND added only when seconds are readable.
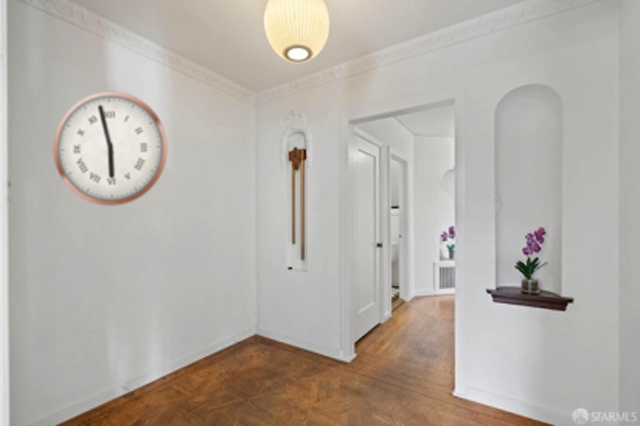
h=5 m=58
